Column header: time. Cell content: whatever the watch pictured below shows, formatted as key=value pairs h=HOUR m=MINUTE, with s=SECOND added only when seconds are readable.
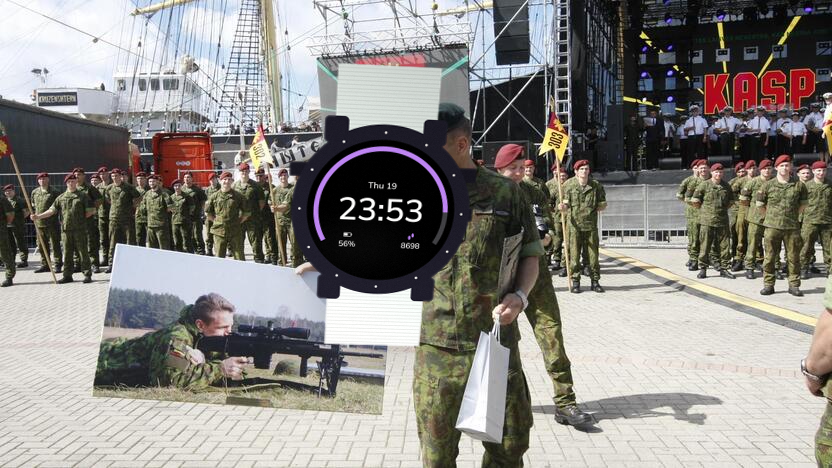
h=23 m=53
